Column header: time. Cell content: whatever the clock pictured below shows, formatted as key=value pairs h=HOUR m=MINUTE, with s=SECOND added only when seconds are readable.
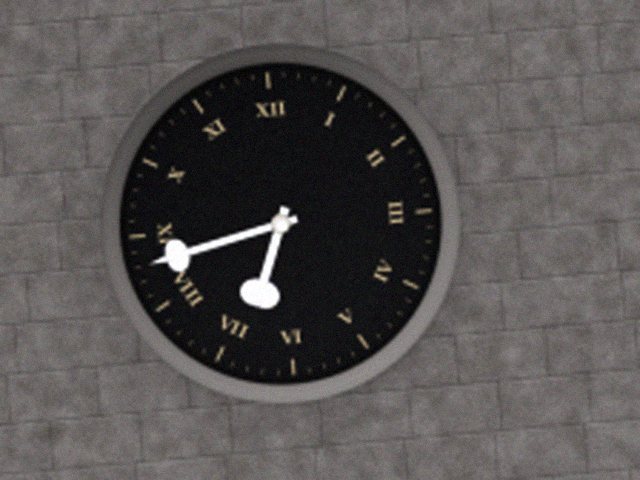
h=6 m=43
